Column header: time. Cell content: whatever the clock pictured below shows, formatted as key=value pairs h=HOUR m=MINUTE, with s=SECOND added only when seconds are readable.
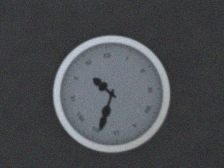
h=10 m=34
